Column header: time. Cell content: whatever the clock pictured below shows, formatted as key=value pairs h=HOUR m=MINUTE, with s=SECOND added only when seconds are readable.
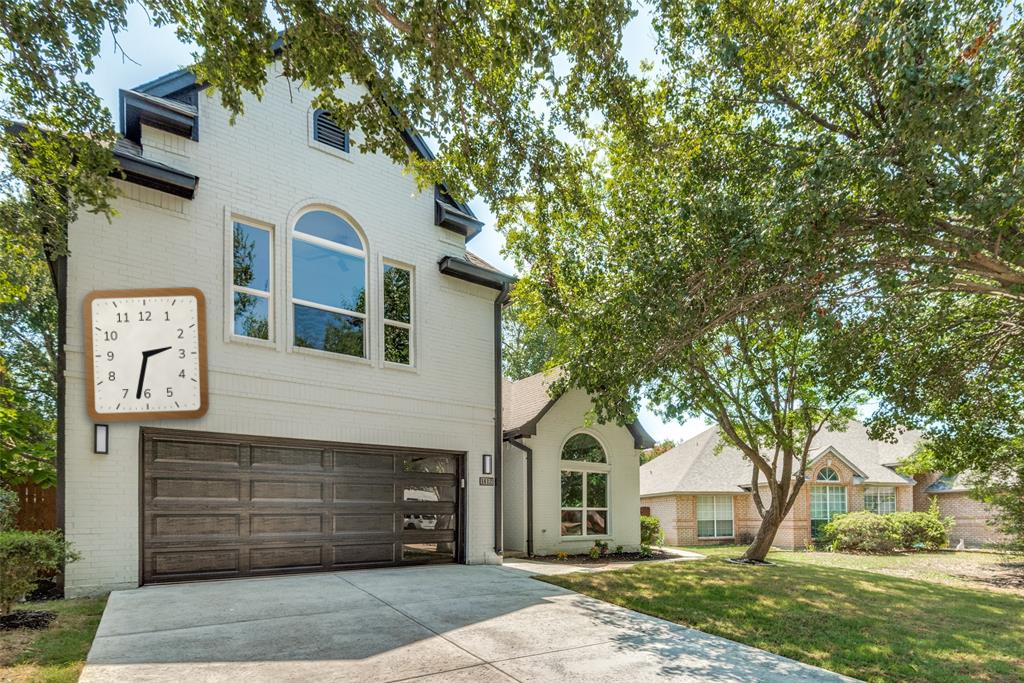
h=2 m=32
